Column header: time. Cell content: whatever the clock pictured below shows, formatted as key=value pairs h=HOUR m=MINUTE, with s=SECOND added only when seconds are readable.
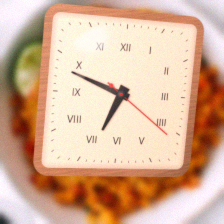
h=6 m=48 s=21
